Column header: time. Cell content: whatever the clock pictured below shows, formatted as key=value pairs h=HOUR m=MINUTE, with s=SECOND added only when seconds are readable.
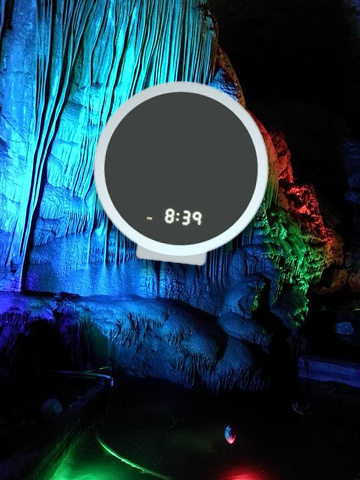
h=8 m=39
